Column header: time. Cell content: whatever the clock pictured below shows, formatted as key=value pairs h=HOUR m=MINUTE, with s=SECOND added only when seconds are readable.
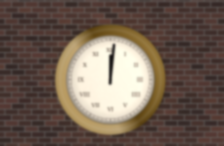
h=12 m=1
